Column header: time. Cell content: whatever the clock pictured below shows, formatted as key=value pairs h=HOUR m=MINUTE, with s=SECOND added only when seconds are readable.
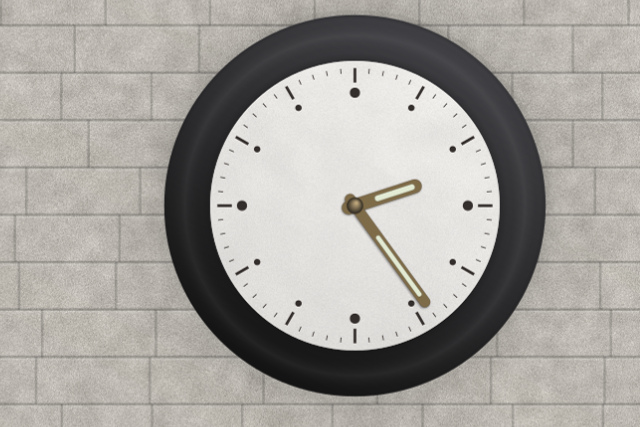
h=2 m=24
